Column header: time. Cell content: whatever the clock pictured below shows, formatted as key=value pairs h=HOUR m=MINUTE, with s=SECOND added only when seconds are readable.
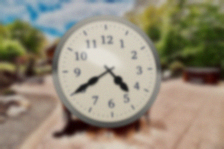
h=4 m=40
